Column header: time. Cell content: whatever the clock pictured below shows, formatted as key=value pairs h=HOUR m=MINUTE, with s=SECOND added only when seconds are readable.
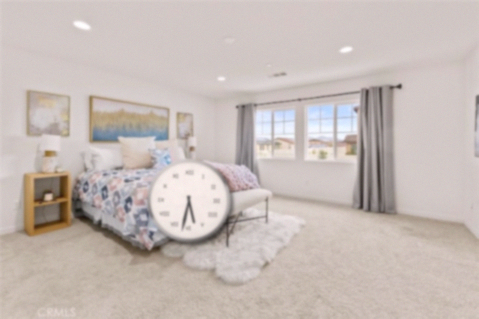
h=5 m=32
